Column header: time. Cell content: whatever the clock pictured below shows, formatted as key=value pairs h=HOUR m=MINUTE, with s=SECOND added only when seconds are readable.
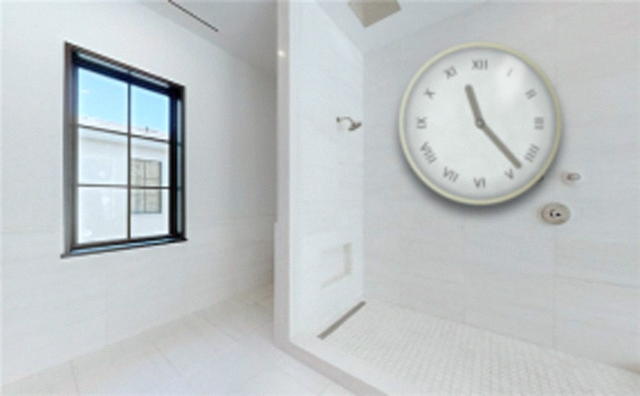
h=11 m=23
